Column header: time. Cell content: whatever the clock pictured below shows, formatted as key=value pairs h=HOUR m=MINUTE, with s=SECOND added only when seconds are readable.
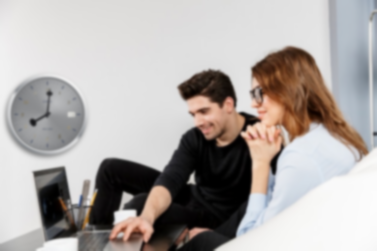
h=8 m=1
